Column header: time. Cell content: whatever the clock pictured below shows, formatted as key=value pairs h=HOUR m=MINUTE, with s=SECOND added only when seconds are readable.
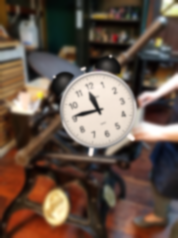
h=11 m=46
